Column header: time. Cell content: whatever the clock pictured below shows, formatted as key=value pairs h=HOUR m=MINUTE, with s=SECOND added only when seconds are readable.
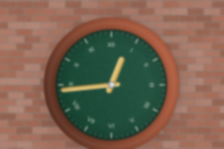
h=12 m=44
